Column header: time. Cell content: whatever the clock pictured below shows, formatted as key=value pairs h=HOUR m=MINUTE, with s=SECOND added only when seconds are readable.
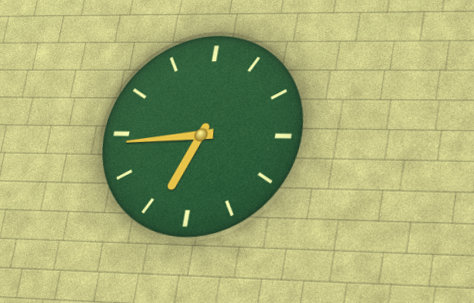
h=6 m=44
